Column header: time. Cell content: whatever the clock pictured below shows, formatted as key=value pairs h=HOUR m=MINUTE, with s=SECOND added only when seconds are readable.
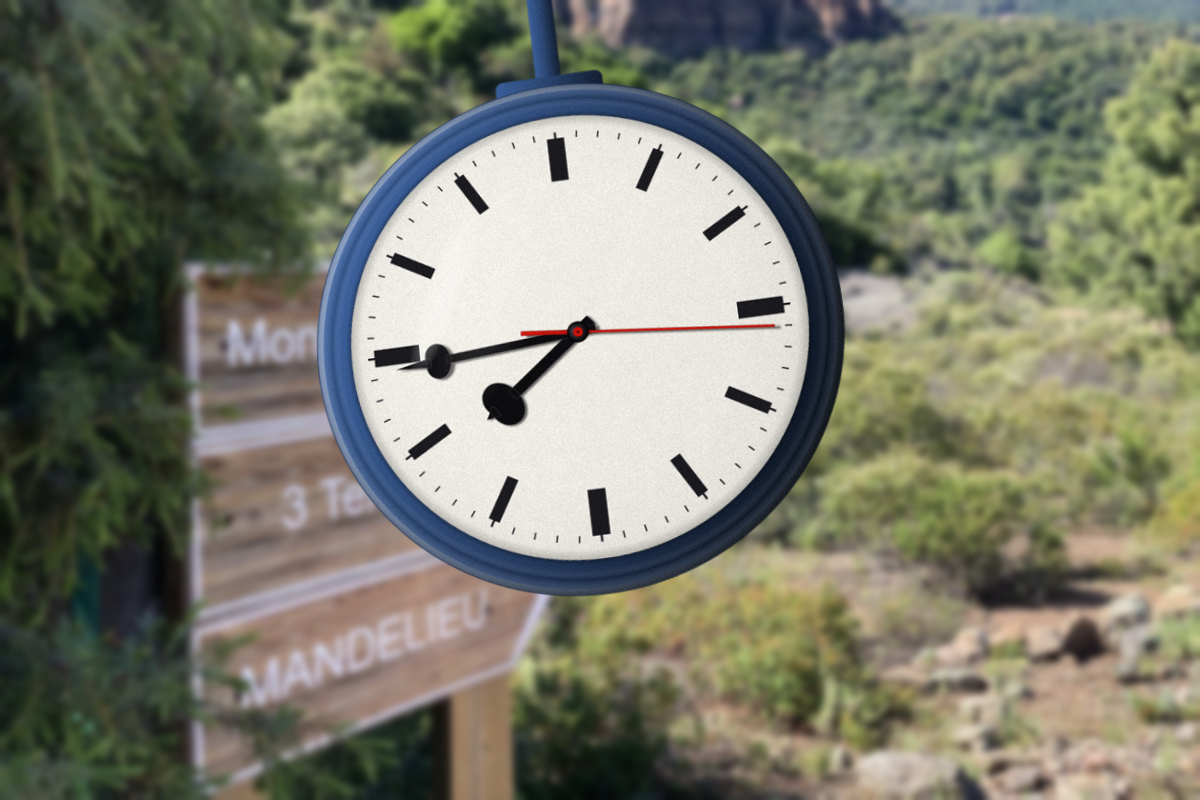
h=7 m=44 s=16
